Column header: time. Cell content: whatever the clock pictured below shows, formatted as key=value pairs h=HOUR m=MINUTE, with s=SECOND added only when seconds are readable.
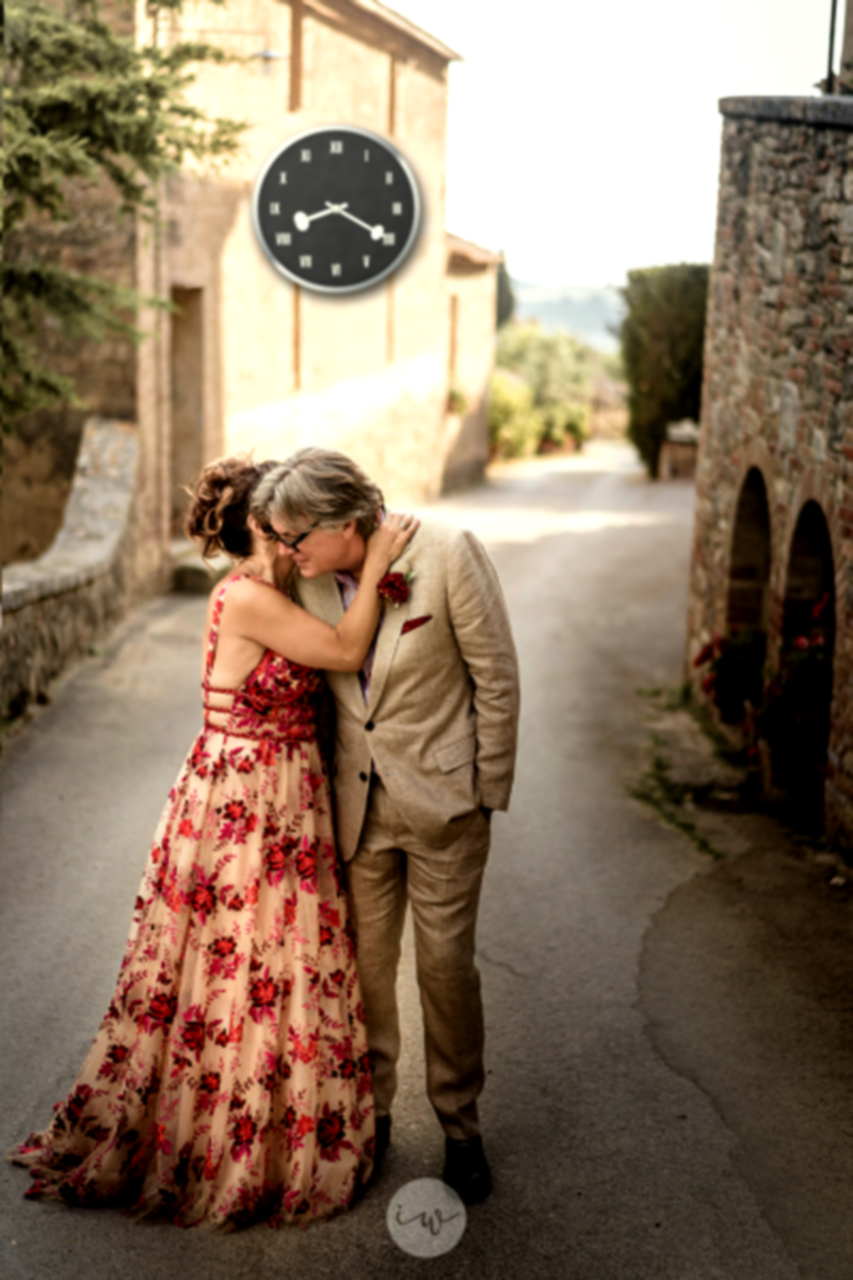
h=8 m=20
